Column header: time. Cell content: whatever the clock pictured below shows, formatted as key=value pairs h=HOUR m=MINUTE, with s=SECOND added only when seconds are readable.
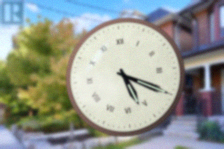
h=5 m=20
